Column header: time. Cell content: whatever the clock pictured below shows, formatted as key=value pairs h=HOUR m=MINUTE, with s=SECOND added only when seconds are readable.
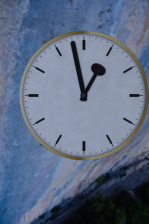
h=12 m=58
